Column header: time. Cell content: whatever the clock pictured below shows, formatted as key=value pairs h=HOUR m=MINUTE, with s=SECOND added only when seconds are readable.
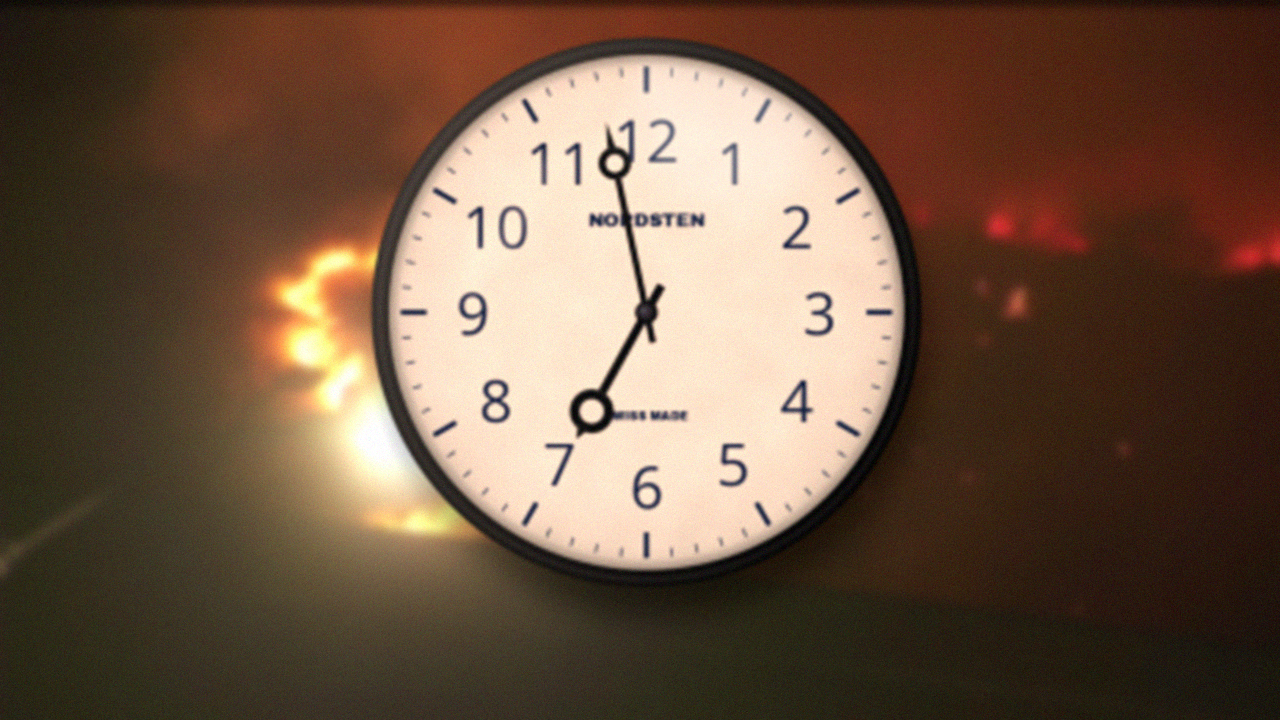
h=6 m=58
